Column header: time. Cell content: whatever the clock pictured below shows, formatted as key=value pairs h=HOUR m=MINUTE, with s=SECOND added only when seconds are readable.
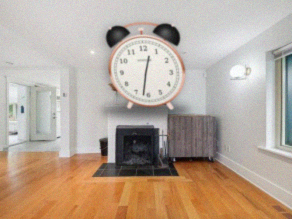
h=12 m=32
